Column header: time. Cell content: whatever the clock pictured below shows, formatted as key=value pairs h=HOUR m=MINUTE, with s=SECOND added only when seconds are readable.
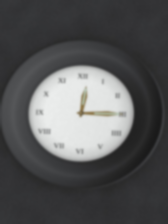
h=12 m=15
